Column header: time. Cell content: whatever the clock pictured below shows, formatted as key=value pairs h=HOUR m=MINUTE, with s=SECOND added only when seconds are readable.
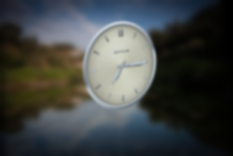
h=7 m=15
